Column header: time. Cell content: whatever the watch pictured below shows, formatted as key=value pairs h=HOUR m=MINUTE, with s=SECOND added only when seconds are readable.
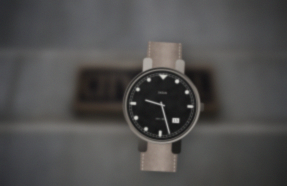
h=9 m=27
